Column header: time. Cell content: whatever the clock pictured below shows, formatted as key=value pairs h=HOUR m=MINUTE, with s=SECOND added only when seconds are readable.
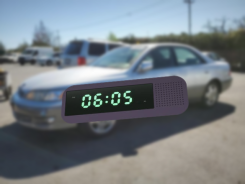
h=6 m=5
